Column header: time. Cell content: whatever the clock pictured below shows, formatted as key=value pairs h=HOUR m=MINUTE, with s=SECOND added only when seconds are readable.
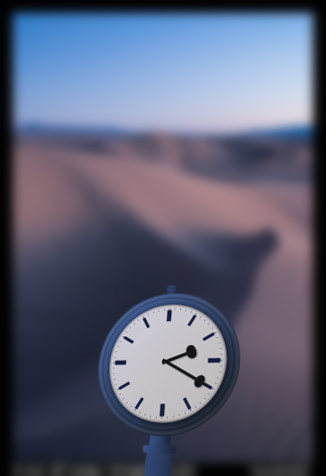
h=2 m=20
